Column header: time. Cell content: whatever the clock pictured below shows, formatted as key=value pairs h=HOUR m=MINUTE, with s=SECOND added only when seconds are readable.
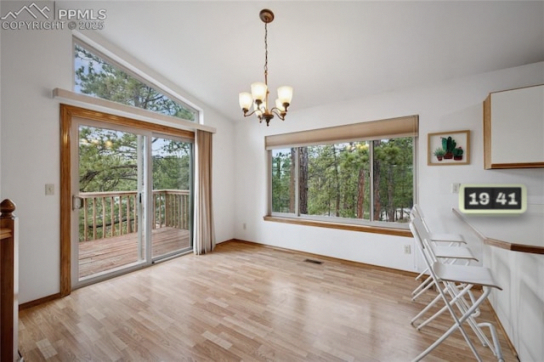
h=19 m=41
